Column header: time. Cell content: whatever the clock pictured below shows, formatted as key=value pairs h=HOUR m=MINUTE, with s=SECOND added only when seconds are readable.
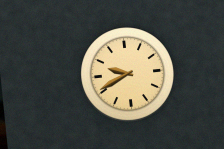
h=9 m=41
